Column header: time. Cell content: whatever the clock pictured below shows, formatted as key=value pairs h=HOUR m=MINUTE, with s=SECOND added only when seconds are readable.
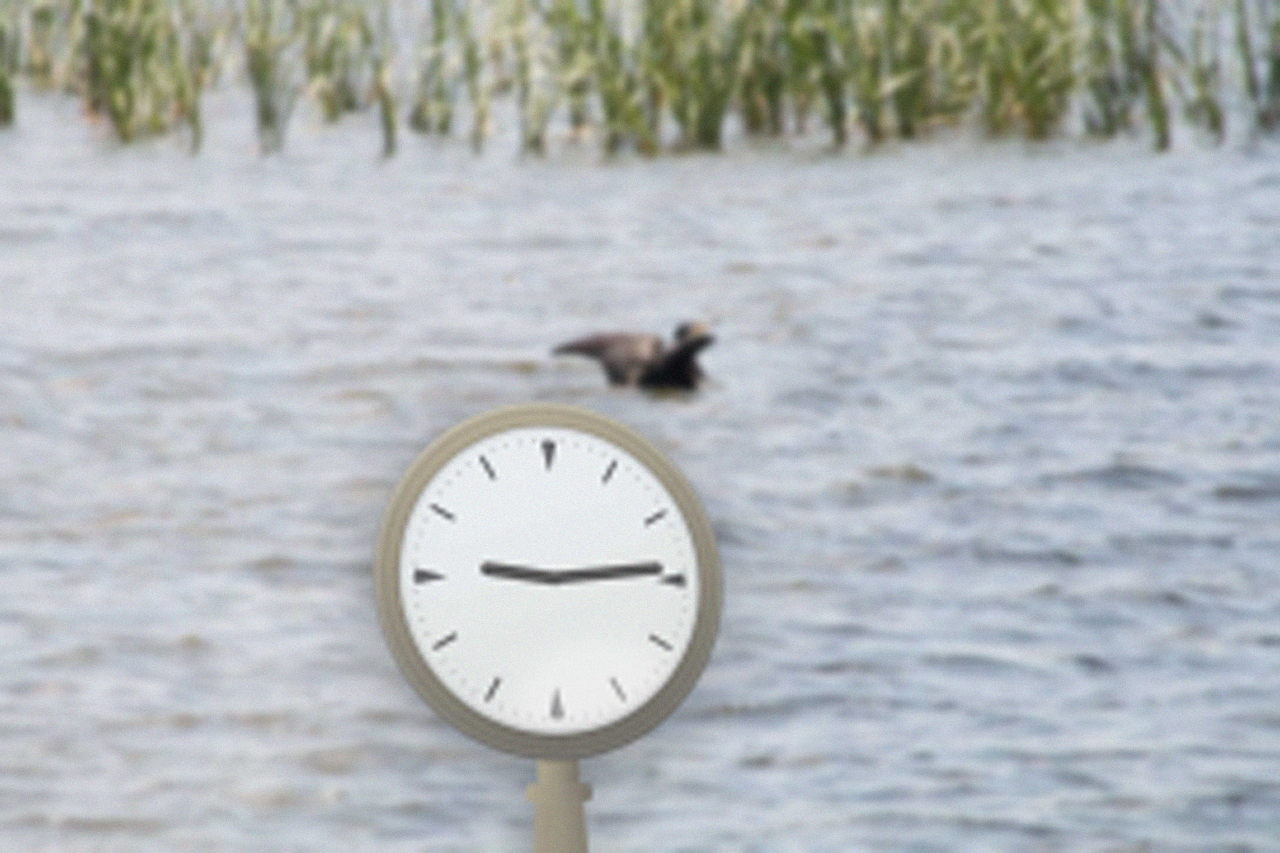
h=9 m=14
